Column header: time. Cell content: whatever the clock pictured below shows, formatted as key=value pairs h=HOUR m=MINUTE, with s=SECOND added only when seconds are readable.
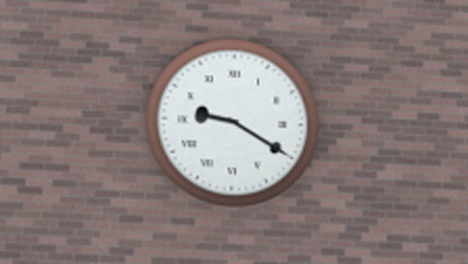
h=9 m=20
